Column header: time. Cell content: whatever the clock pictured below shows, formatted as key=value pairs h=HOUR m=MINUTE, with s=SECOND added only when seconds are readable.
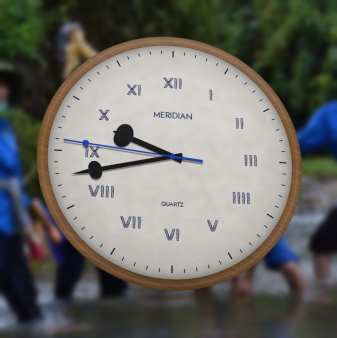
h=9 m=42 s=46
